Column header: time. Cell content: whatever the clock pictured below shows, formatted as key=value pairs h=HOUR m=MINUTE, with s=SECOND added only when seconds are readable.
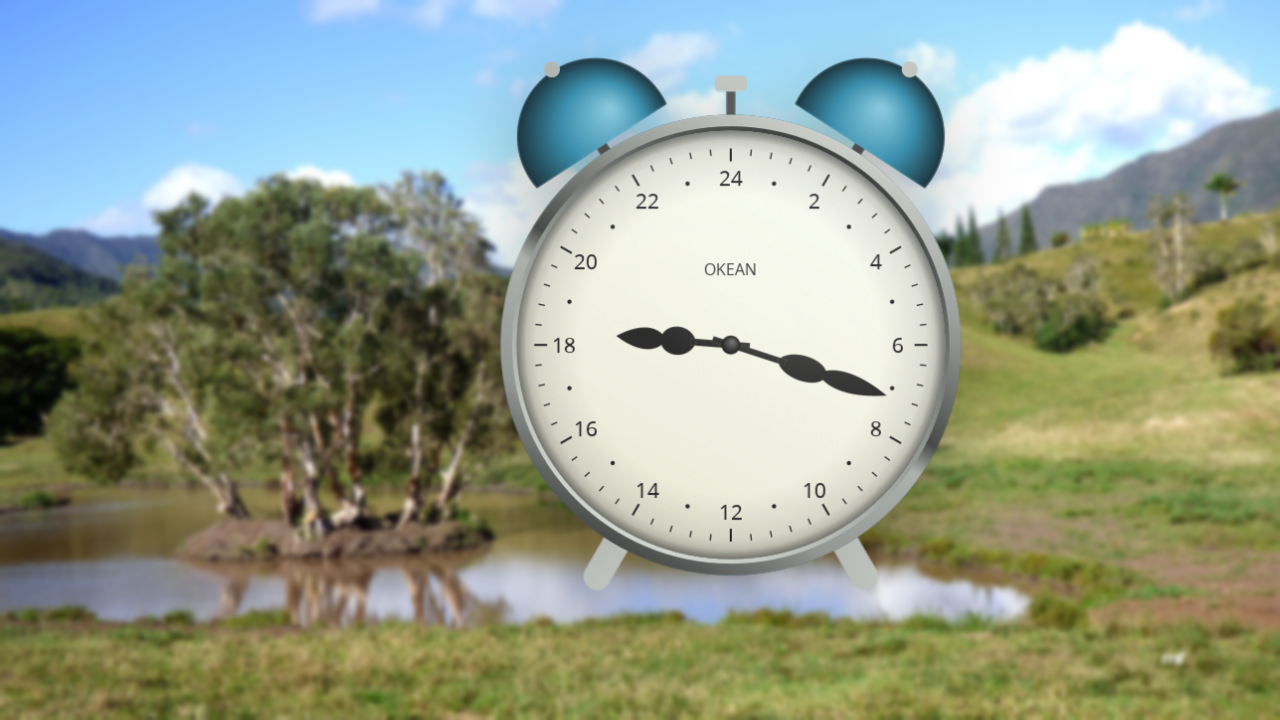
h=18 m=18
